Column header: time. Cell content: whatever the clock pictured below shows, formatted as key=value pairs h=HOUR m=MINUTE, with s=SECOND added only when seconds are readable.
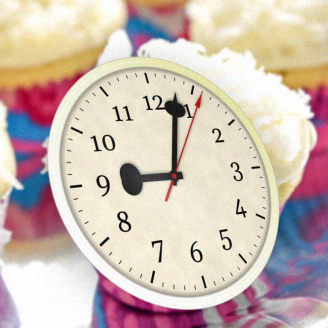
h=9 m=3 s=6
